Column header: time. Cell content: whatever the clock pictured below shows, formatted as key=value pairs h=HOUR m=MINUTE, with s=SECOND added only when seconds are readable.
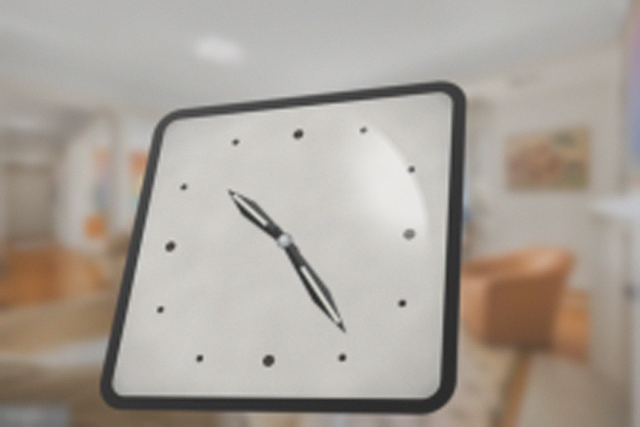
h=10 m=24
